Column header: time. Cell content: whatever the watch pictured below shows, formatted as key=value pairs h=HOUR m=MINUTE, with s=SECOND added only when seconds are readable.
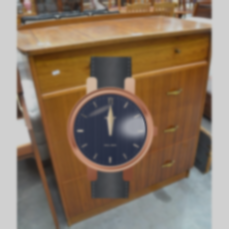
h=12 m=0
